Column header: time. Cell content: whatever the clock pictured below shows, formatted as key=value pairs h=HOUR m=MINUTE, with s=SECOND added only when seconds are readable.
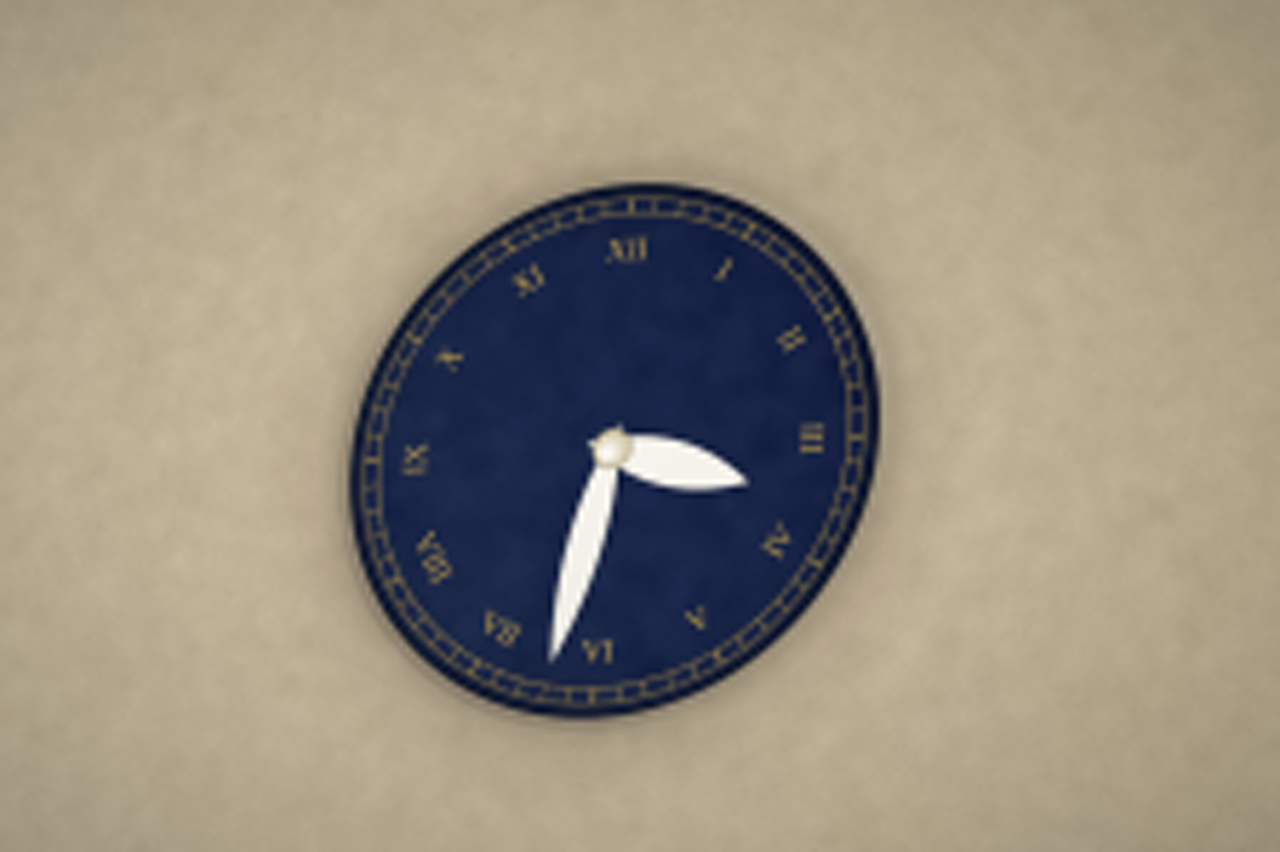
h=3 m=32
